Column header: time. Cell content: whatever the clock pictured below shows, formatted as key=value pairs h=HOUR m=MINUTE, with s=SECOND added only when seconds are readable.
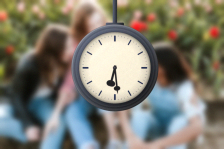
h=6 m=29
